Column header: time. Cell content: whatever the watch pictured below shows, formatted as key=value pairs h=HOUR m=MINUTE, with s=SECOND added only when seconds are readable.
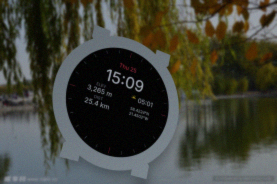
h=15 m=9
